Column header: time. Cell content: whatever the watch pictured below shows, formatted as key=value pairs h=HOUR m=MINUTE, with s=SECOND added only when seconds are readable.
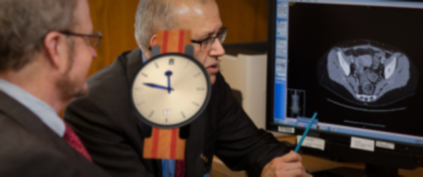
h=11 m=47
